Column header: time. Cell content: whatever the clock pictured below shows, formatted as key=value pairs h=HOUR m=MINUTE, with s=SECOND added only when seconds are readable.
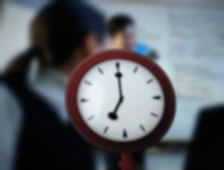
h=7 m=0
